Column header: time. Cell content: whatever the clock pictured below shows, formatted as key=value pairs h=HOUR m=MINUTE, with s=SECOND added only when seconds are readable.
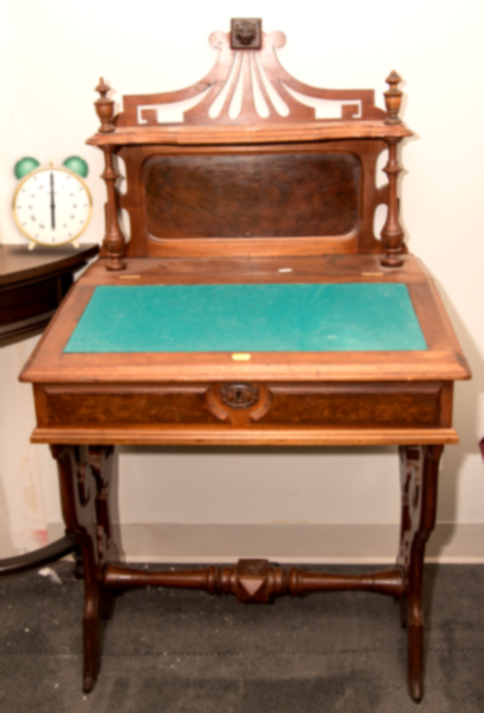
h=6 m=0
